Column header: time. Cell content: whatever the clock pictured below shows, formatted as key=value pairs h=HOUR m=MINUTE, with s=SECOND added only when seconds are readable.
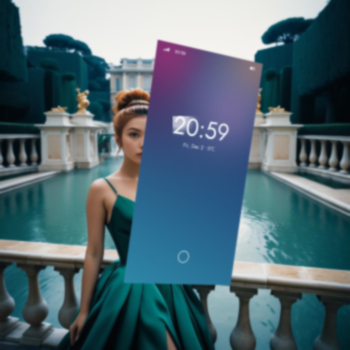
h=20 m=59
